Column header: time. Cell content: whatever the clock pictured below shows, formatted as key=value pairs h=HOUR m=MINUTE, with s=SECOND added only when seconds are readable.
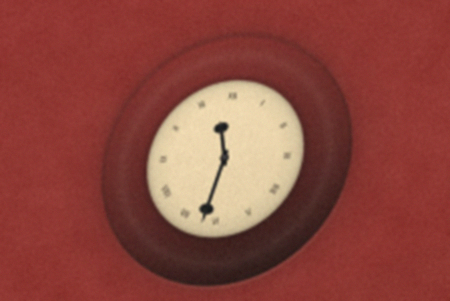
h=11 m=32
